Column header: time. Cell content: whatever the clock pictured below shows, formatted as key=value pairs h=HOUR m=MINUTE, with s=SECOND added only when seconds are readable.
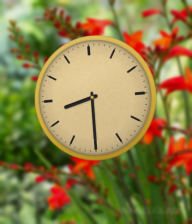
h=8 m=30
